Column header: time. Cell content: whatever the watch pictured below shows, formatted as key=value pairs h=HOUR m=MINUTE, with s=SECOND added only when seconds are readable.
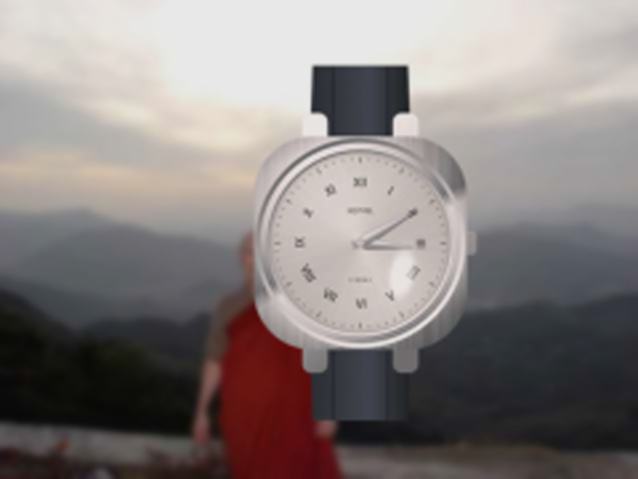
h=3 m=10
